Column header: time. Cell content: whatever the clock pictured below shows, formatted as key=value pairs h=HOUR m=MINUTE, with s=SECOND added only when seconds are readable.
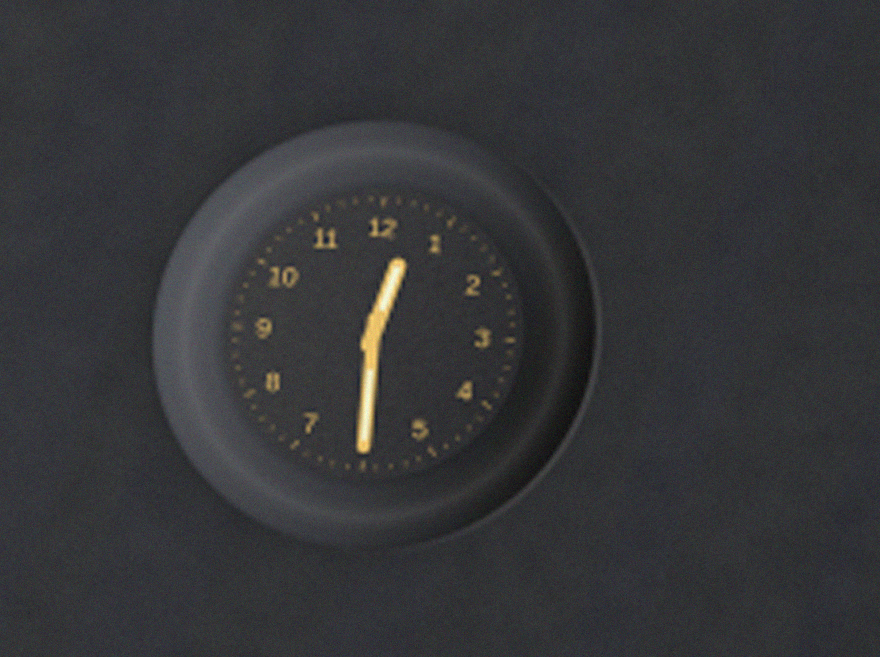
h=12 m=30
